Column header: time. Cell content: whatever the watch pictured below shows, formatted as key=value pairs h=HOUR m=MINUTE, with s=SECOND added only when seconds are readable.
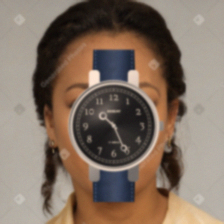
h=10 m=26
